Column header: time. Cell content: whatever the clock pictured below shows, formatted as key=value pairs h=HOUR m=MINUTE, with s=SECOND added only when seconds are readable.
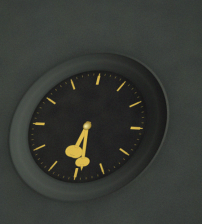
h=6 m=29
